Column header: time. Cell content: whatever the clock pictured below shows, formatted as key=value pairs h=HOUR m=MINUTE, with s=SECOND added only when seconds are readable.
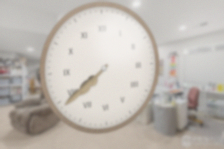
h=7 m=39
